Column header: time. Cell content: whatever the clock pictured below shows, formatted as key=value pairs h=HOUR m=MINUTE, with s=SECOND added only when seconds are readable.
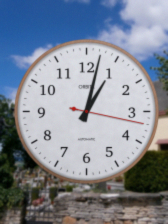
h=1 m=2 s=17
